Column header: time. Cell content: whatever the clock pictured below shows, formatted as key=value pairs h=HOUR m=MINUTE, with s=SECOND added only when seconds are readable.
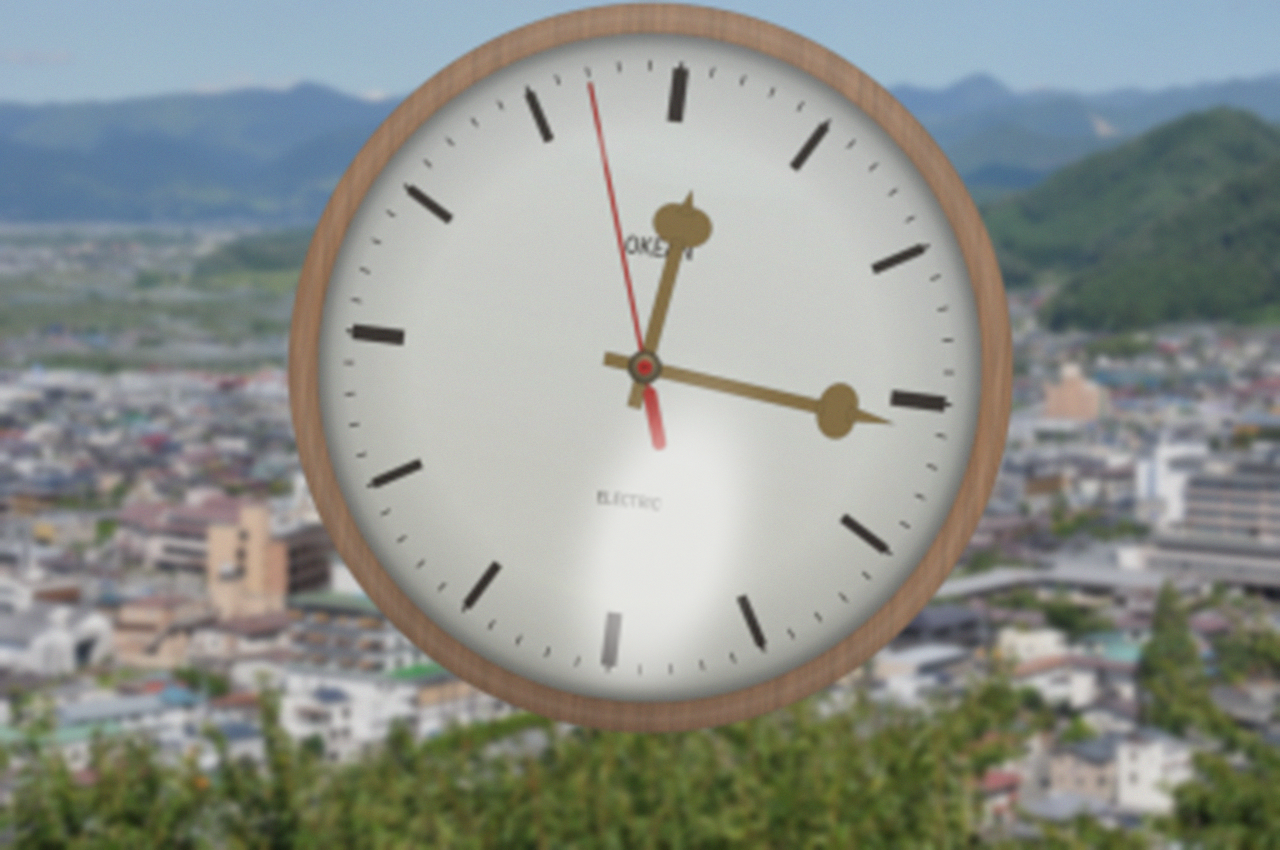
h=12 m=15 s=57
